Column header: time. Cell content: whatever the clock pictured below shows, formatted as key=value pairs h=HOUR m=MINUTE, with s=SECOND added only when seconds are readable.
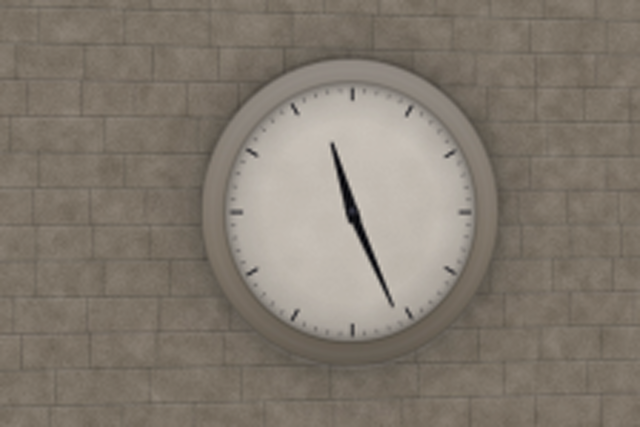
h=11 m=26
